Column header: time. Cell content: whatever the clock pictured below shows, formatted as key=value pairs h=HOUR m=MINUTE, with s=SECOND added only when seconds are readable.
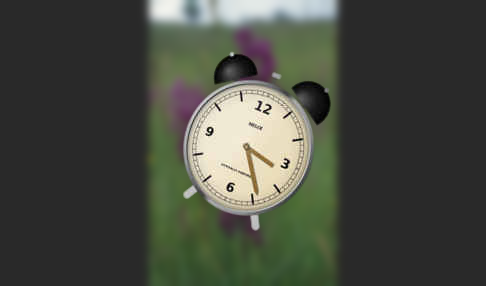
h=3 m=24
